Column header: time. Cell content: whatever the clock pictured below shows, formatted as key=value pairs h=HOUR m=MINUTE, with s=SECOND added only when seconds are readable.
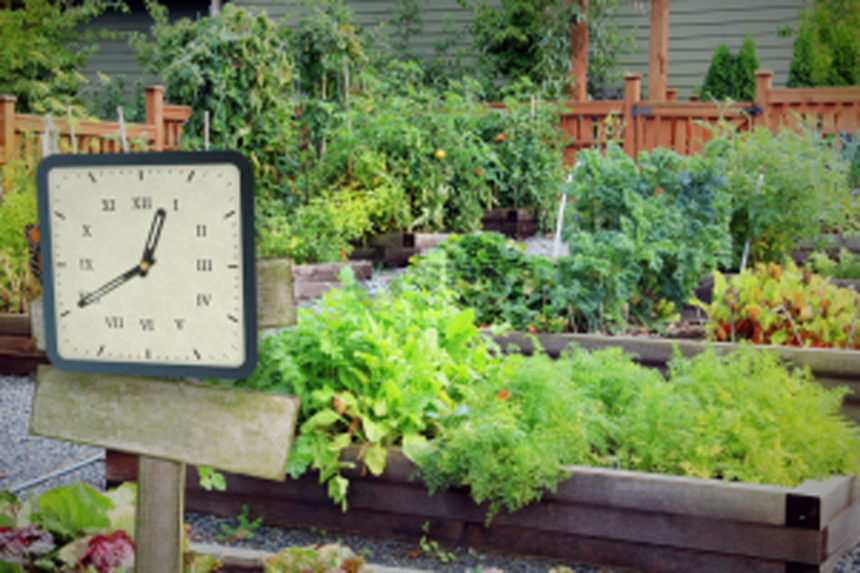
h=12 m=40
